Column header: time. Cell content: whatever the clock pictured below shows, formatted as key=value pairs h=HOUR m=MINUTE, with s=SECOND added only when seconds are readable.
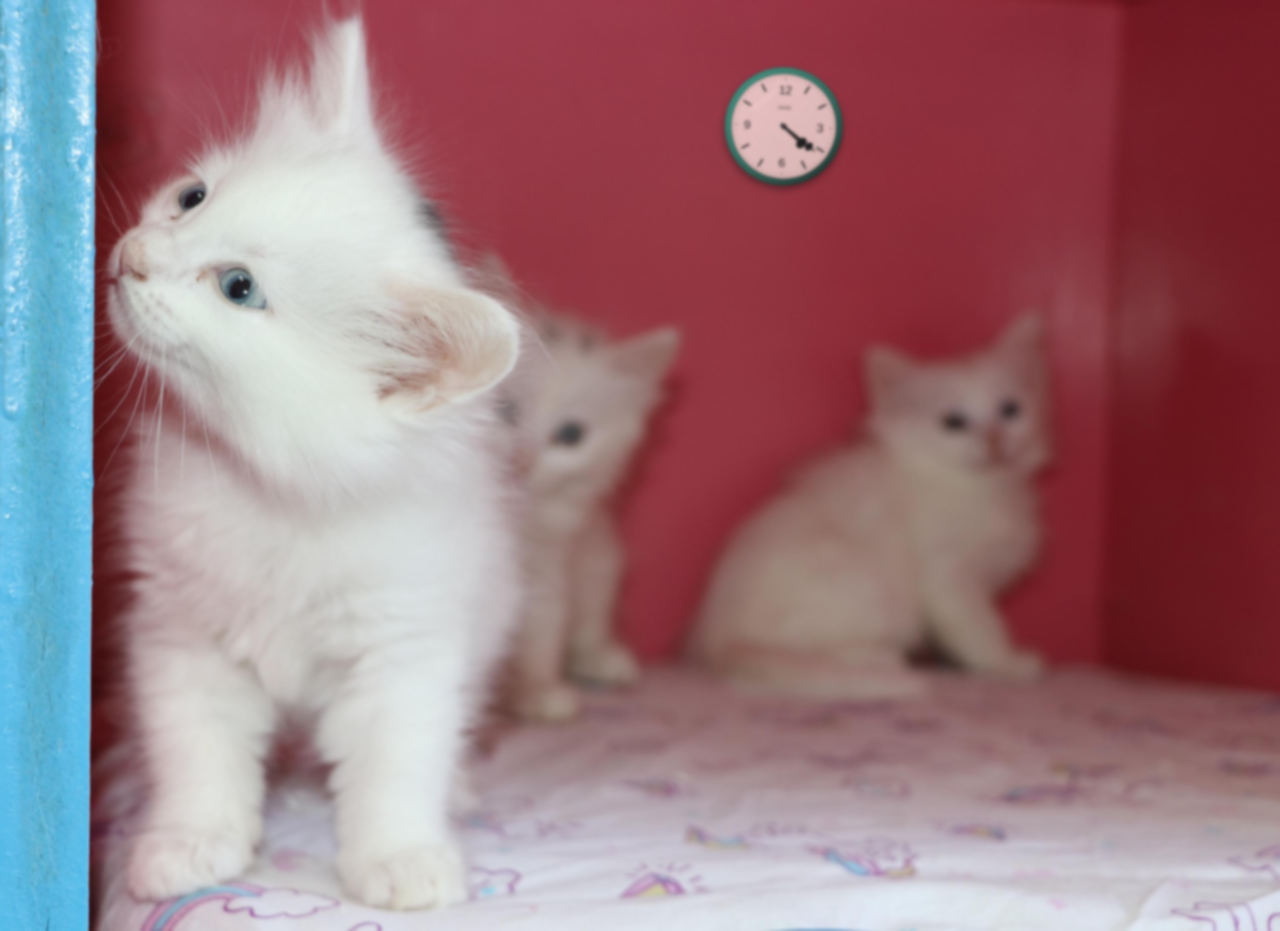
h=4 m=21
